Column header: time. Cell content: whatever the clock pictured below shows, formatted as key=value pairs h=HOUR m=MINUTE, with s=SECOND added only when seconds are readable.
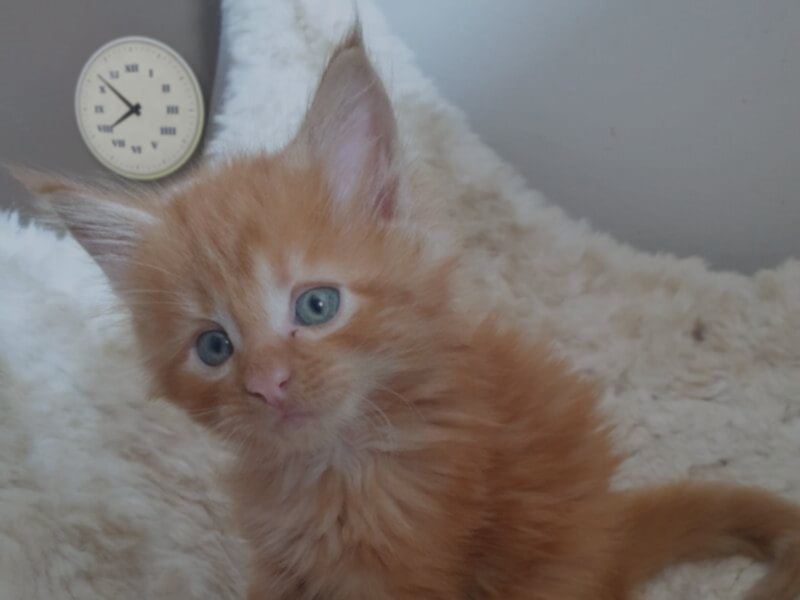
h=7 m=52
